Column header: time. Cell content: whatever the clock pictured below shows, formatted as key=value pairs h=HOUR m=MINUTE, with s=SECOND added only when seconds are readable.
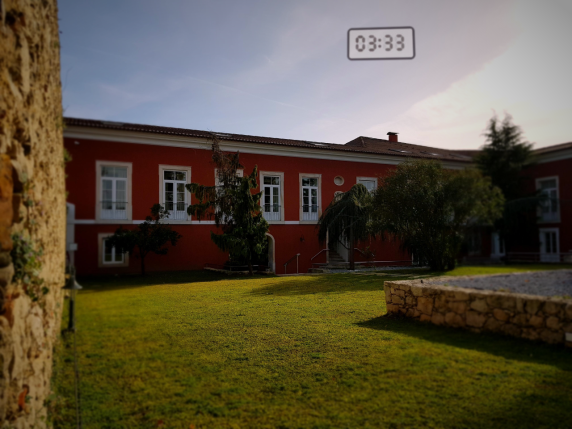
h=3 m=33
